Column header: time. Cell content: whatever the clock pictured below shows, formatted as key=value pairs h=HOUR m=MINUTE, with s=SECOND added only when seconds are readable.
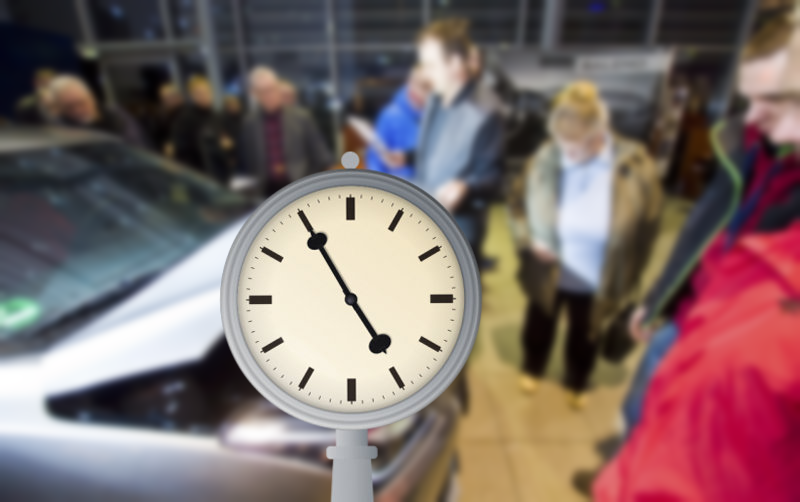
h=4 m=55
